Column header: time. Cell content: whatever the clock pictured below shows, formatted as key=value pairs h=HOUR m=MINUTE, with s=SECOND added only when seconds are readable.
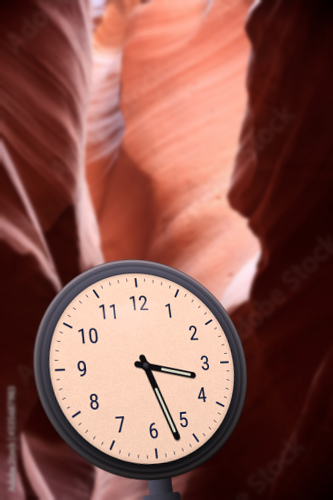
h=3 m=27
